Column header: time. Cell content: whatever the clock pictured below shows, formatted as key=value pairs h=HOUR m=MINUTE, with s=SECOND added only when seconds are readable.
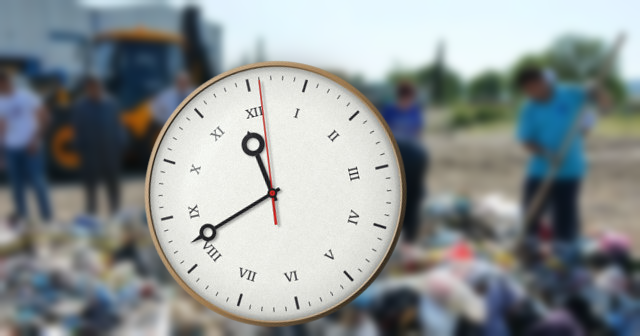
h=11 m=42 s=1
